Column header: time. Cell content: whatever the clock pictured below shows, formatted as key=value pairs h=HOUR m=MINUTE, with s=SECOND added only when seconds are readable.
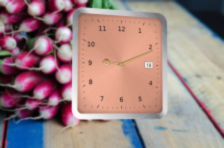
h=9 m=11
